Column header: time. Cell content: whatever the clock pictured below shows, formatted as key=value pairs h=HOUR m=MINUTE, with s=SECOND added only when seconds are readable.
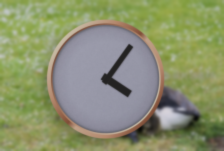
h=4 m=6
